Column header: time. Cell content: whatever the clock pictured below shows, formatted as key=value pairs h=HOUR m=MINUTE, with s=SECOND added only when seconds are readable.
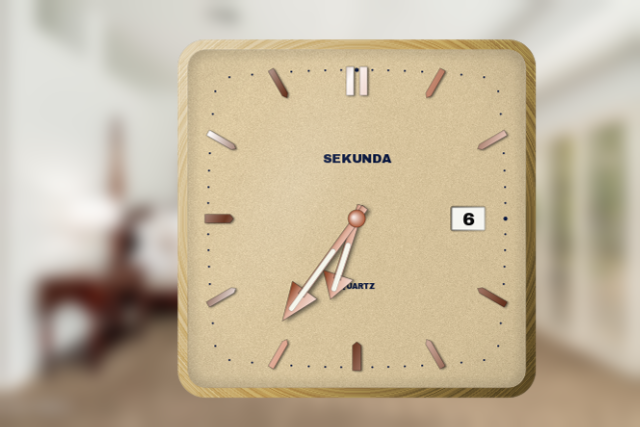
h=6 m=36
